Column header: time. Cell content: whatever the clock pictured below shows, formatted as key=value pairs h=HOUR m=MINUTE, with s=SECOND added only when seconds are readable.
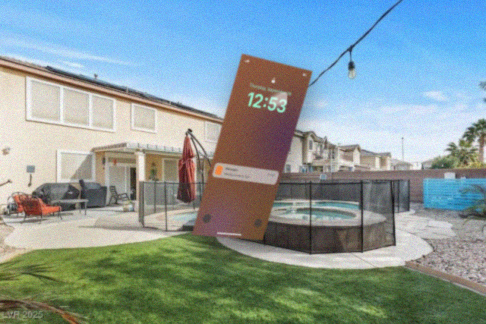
h=12 m=53
